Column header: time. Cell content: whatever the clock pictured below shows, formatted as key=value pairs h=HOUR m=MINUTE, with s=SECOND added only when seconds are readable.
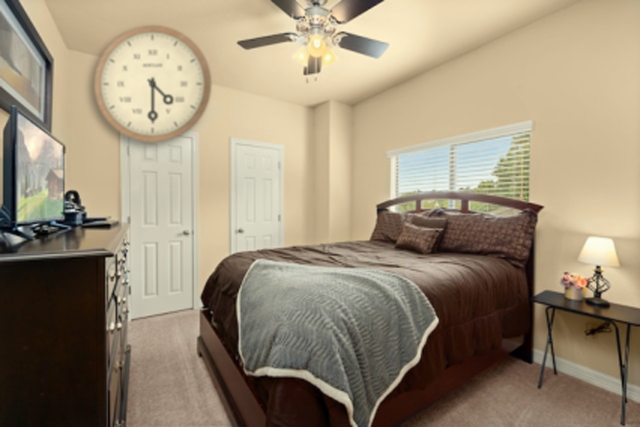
h=4 m=30
